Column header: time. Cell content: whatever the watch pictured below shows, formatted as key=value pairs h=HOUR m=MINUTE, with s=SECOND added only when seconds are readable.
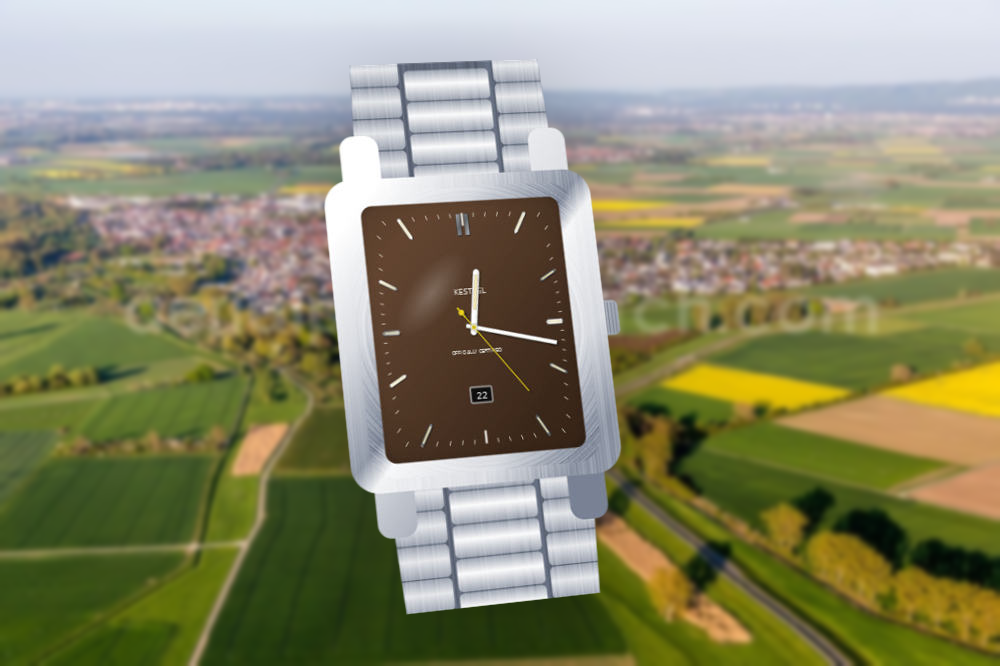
h=12 m=17 s=24
